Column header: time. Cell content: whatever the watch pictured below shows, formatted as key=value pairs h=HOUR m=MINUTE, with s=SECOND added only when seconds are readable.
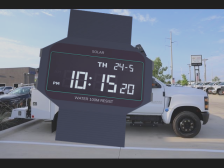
h=10 m=15 s=20
